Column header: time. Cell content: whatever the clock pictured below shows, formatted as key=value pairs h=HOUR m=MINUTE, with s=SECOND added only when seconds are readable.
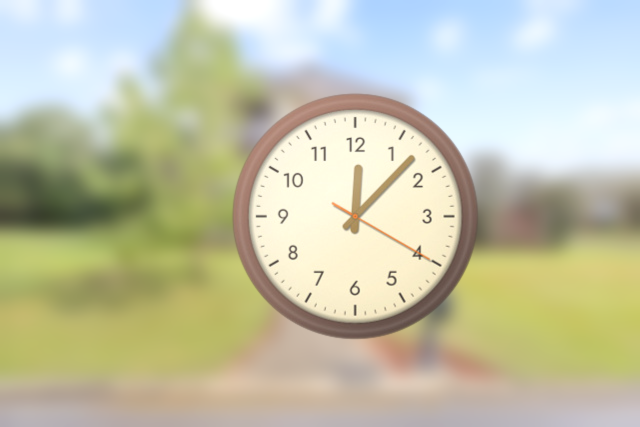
h=12 m=7 s=20
